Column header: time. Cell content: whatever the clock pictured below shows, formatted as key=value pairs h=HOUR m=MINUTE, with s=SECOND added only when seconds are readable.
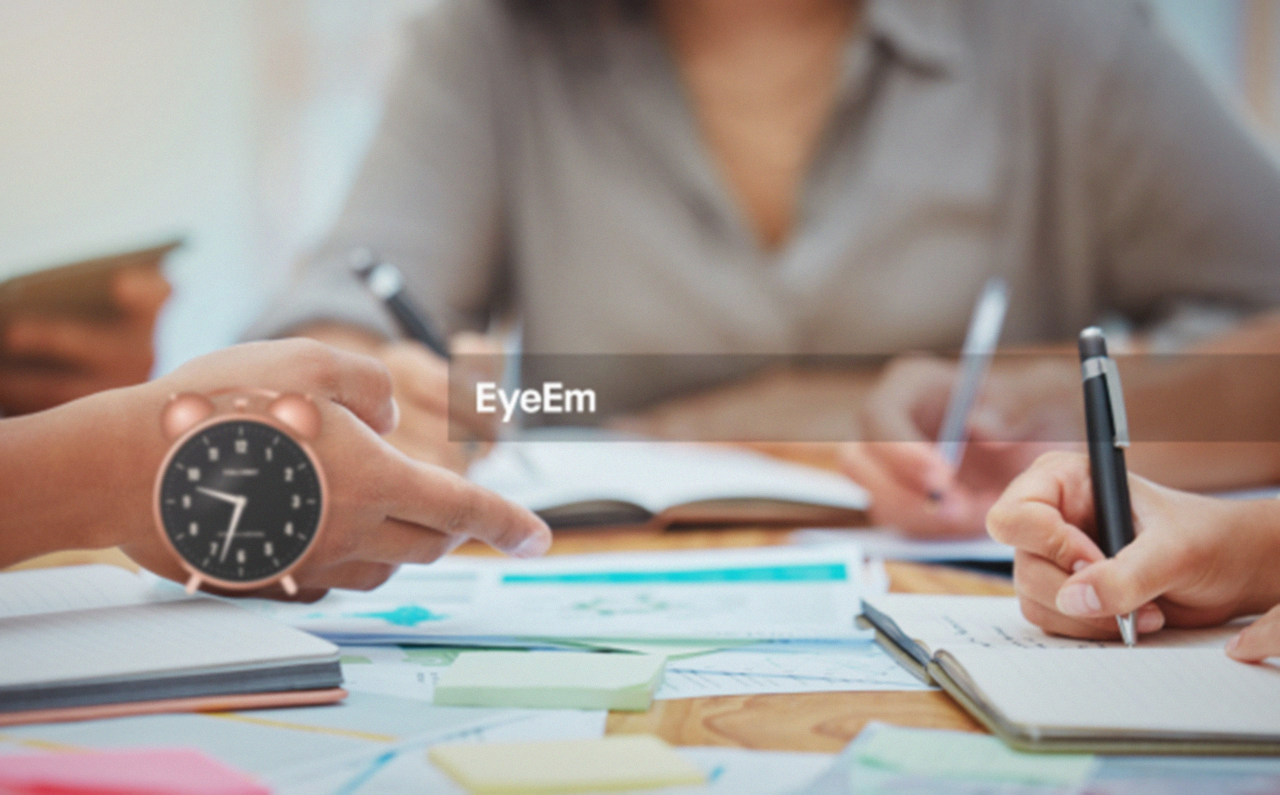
h=9 m=33
